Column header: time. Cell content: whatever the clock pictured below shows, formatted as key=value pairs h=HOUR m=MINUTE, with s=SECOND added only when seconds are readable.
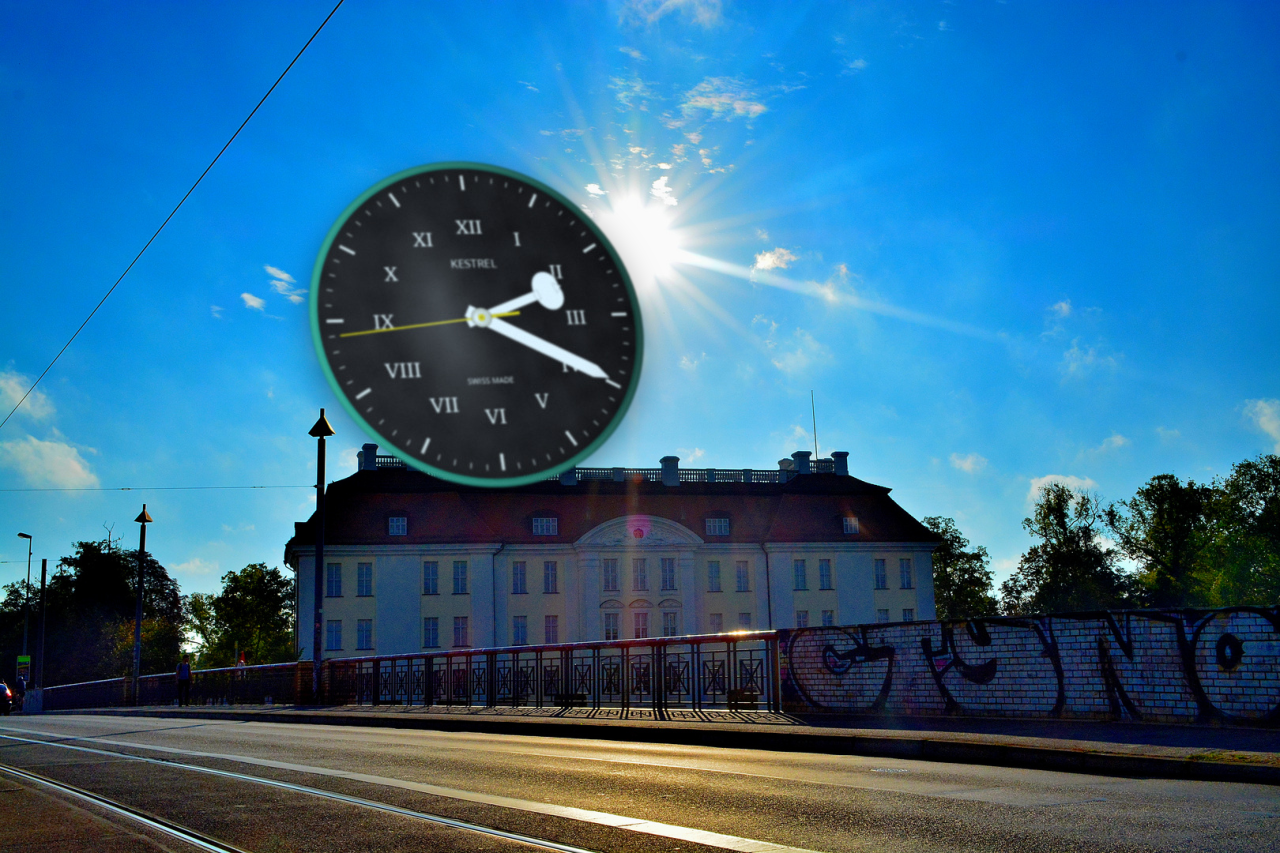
h=2 m=19 s=44
